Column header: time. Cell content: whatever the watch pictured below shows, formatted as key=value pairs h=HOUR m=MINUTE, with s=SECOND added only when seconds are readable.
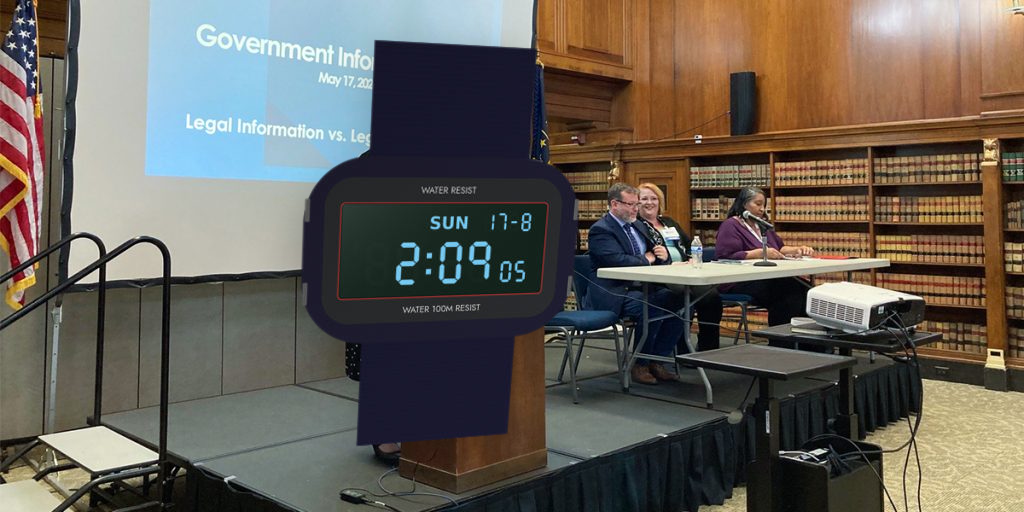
h=2 m=9 s=5
